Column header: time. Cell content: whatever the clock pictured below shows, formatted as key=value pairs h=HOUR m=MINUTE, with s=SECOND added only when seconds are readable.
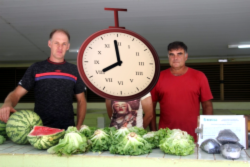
h=7 m=59
